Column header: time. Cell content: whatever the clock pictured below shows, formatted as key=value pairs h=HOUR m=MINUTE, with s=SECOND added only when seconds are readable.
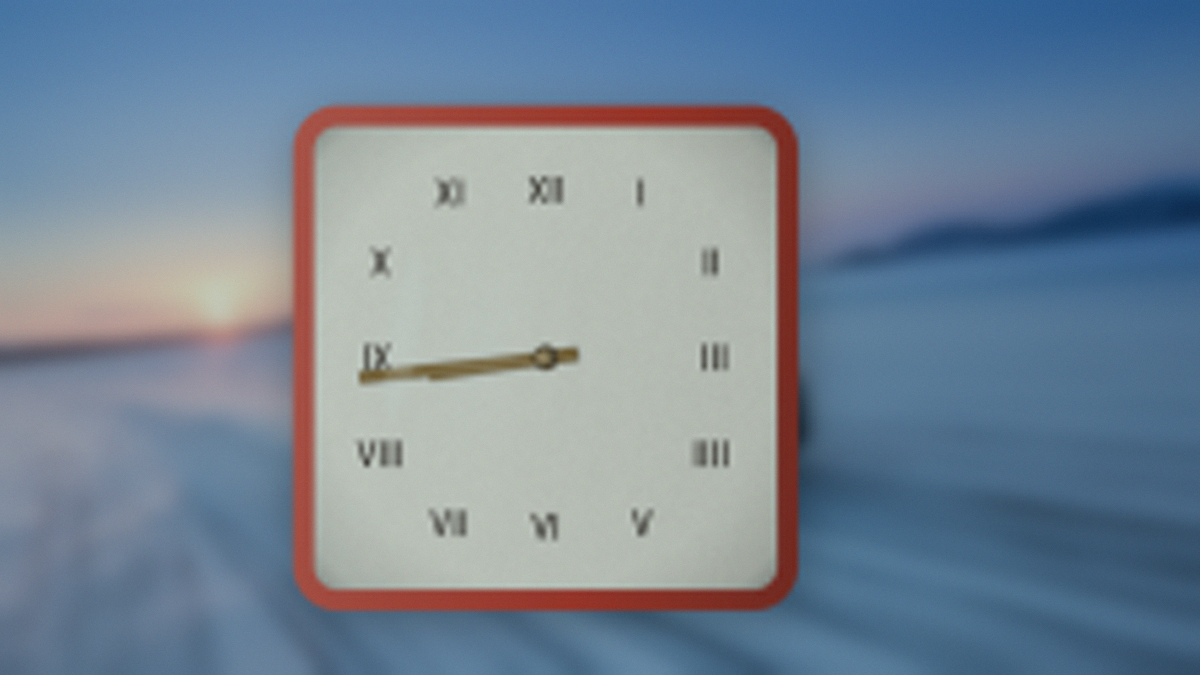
h=8 m=44
